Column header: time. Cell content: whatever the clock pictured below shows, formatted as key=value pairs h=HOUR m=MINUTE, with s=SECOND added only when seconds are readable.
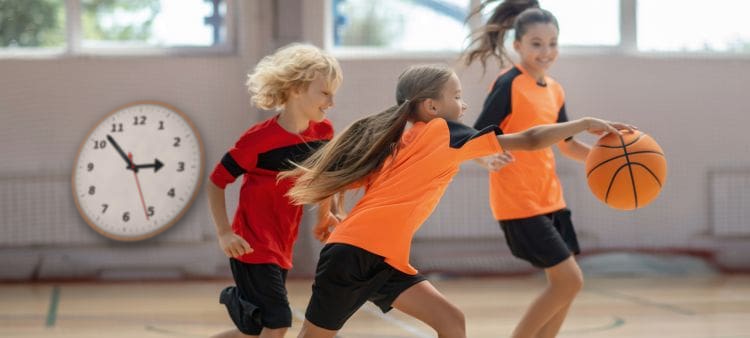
h=2 m=52 s=26
